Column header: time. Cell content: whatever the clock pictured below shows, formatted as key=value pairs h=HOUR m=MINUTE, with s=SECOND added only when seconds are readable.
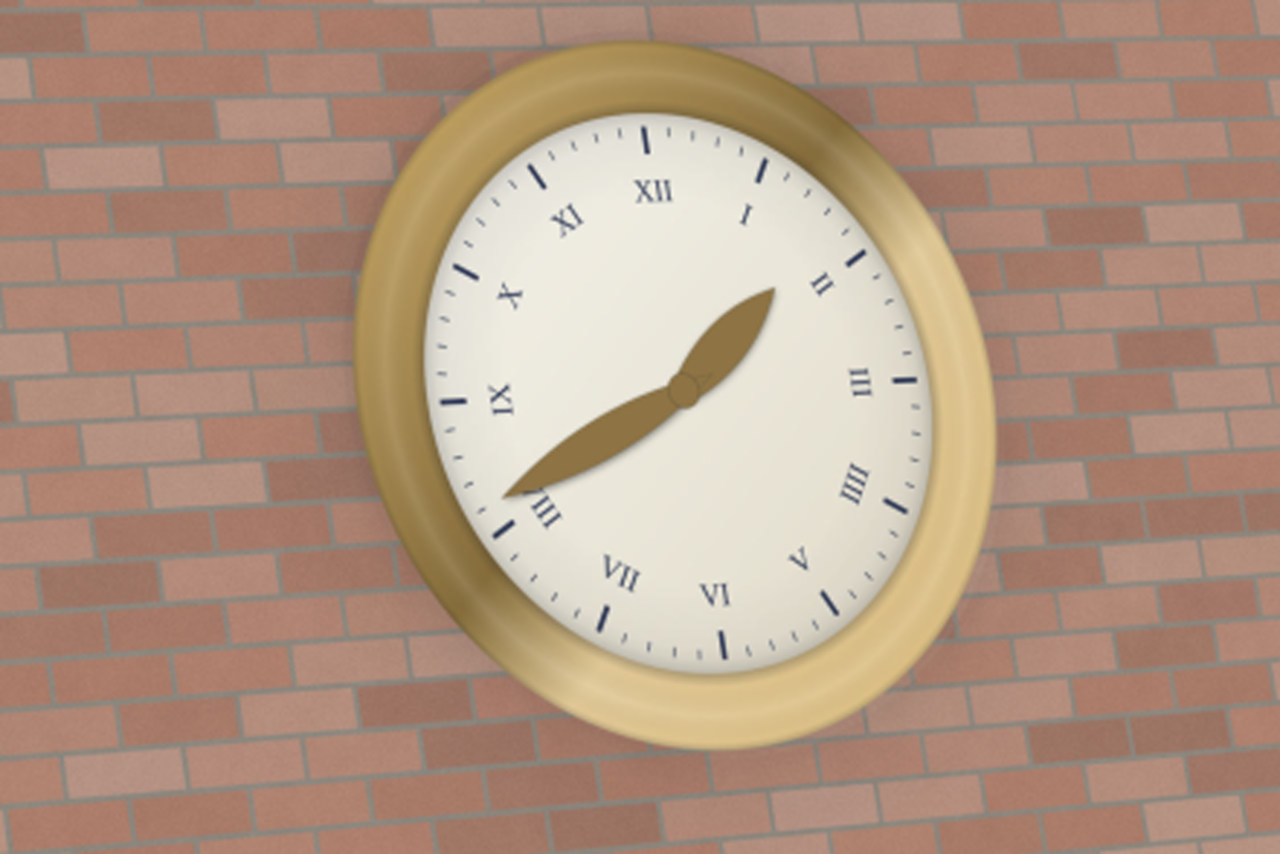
h=1 m=41
